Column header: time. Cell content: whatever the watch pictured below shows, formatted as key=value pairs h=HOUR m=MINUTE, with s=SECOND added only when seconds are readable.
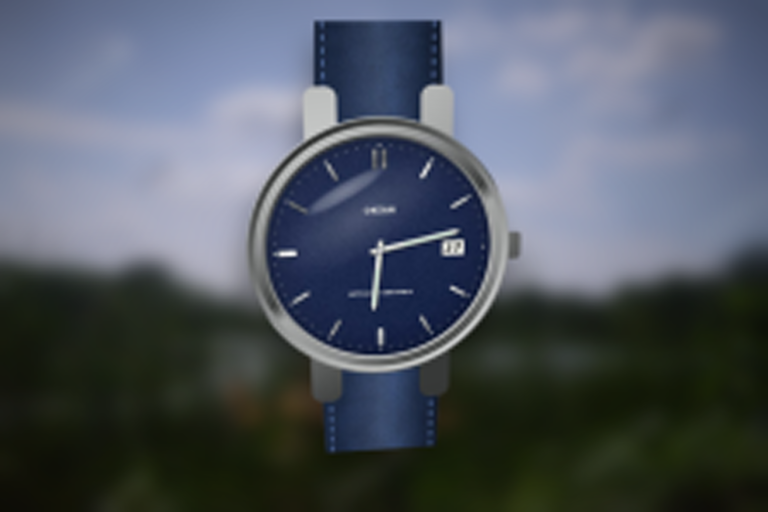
h=6 m=13
